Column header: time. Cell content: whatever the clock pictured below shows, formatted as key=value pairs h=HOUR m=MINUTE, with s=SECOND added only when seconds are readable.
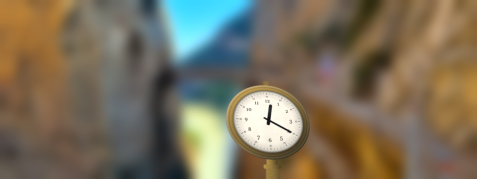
h=12 m=20
